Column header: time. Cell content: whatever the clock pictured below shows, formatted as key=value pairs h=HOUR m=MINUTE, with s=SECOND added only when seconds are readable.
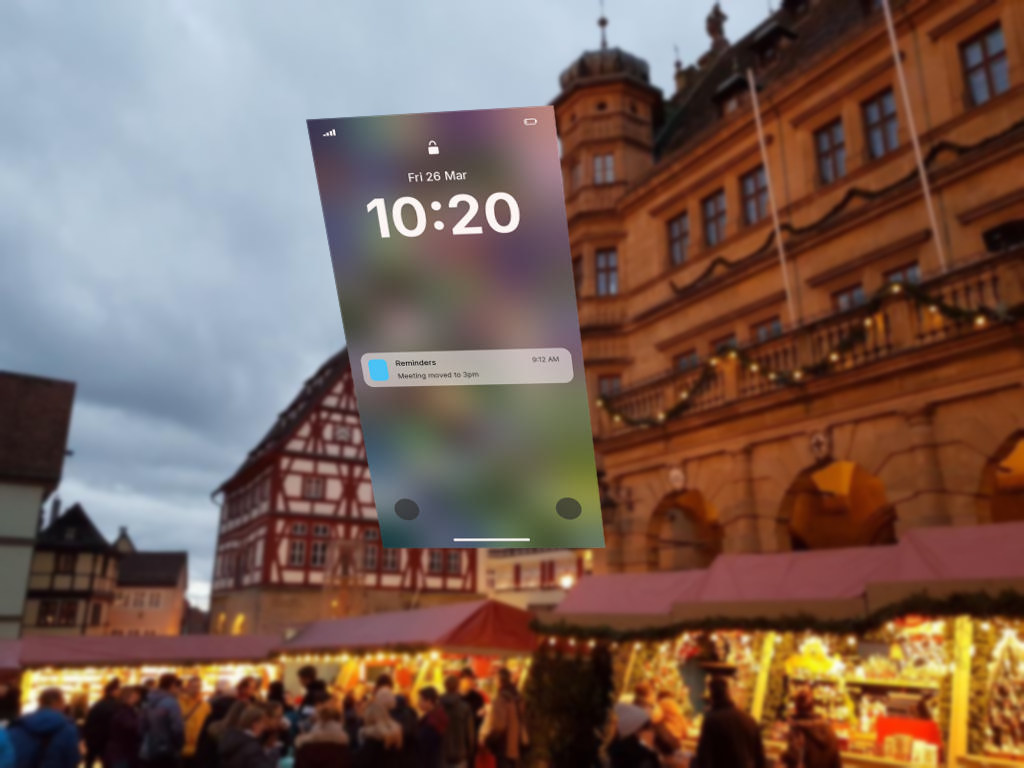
h=10 m=20
